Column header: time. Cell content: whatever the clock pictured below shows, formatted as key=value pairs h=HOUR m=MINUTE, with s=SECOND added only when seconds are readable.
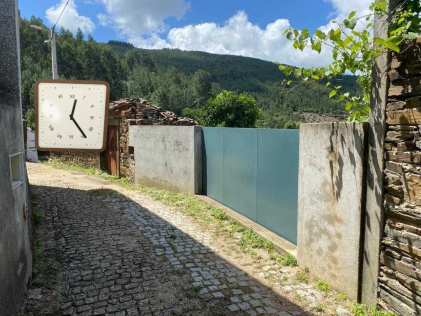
h=12 m=24
